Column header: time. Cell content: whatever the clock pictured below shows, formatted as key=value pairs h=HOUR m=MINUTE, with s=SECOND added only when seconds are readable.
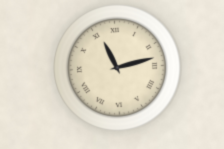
h=11 m=13
